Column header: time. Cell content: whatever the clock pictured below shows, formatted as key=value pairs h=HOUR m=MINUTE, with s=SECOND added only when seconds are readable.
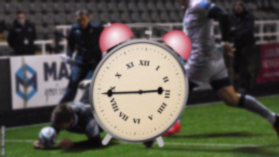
h=2 m=44
